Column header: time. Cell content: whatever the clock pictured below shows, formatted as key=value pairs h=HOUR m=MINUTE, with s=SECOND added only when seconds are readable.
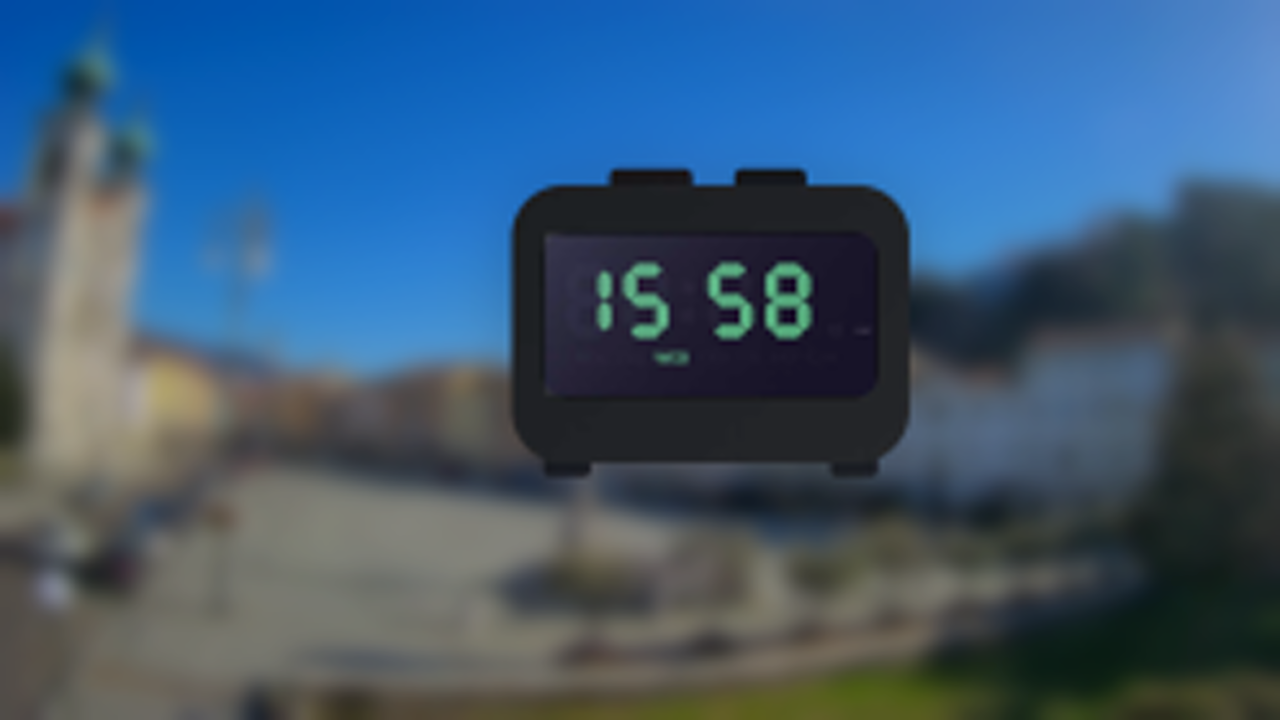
h=15 m=58
